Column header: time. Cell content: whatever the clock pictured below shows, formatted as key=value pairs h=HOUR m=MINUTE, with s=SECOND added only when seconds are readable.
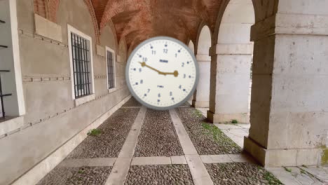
h=2 m=48
